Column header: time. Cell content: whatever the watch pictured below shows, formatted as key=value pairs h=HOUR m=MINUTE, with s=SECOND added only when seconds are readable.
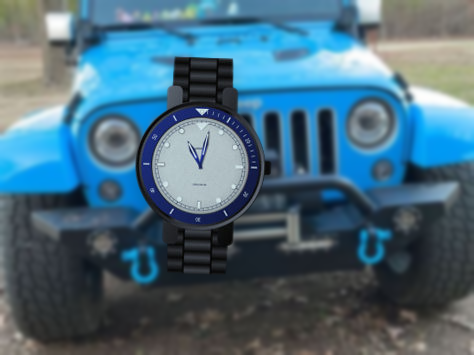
h=11 m=2
